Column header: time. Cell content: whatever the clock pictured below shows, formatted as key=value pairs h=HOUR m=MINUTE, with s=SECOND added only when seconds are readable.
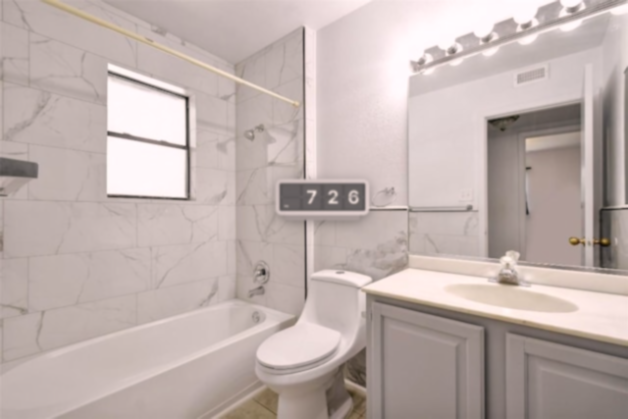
h=7 m=26
